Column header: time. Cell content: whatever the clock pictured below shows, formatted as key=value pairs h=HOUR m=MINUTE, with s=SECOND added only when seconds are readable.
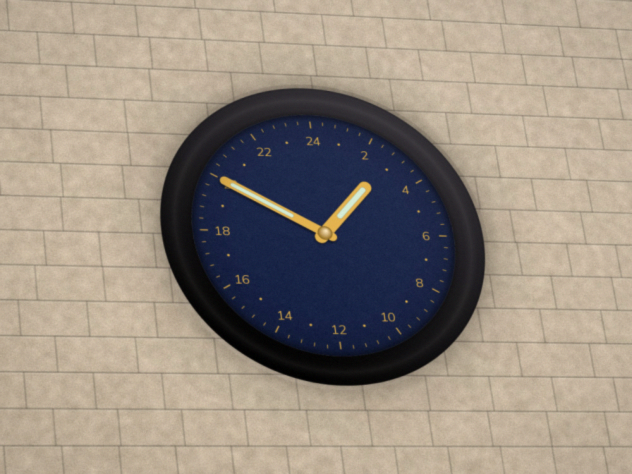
h=2 m=50
